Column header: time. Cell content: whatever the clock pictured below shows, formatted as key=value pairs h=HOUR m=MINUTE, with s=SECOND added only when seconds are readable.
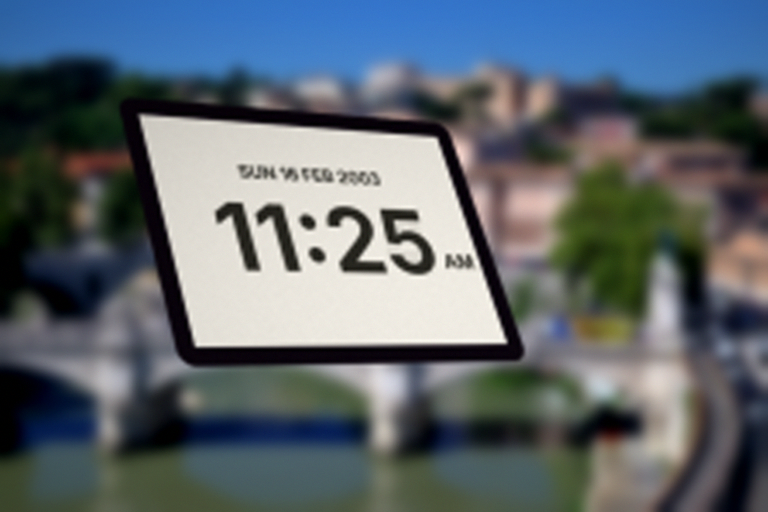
h=11 m=25
